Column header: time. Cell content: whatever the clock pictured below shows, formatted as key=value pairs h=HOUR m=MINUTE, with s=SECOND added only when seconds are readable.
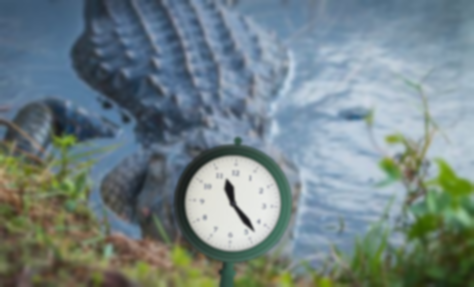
h=11 m=23
